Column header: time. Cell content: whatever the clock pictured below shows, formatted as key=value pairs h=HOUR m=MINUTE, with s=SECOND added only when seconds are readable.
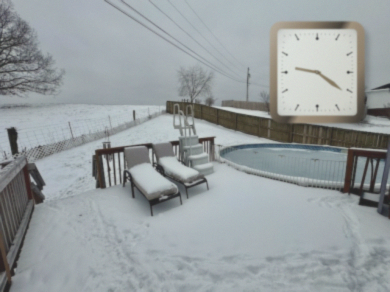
h=9 m=21
